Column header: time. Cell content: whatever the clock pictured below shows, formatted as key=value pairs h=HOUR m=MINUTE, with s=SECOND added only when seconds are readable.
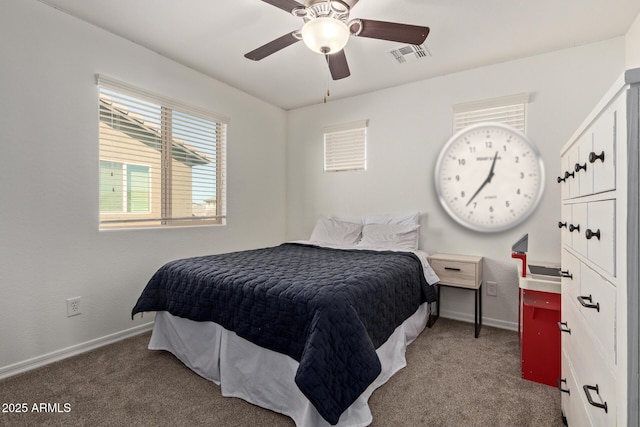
h=12 m=37
